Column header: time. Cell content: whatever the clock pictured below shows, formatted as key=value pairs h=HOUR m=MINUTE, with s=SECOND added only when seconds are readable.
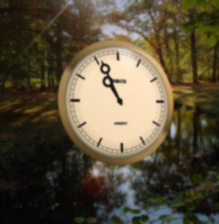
h=10 m=56
